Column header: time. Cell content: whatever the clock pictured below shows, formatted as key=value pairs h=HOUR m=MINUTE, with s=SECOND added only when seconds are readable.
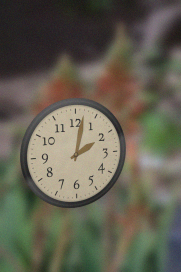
h=2 m=2
